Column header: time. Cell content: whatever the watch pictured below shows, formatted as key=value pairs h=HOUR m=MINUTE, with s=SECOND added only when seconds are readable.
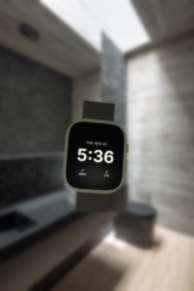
h=5 m=36
